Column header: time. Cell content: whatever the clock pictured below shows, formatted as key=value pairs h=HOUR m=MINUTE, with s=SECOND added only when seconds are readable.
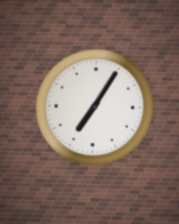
h=7 m=5
